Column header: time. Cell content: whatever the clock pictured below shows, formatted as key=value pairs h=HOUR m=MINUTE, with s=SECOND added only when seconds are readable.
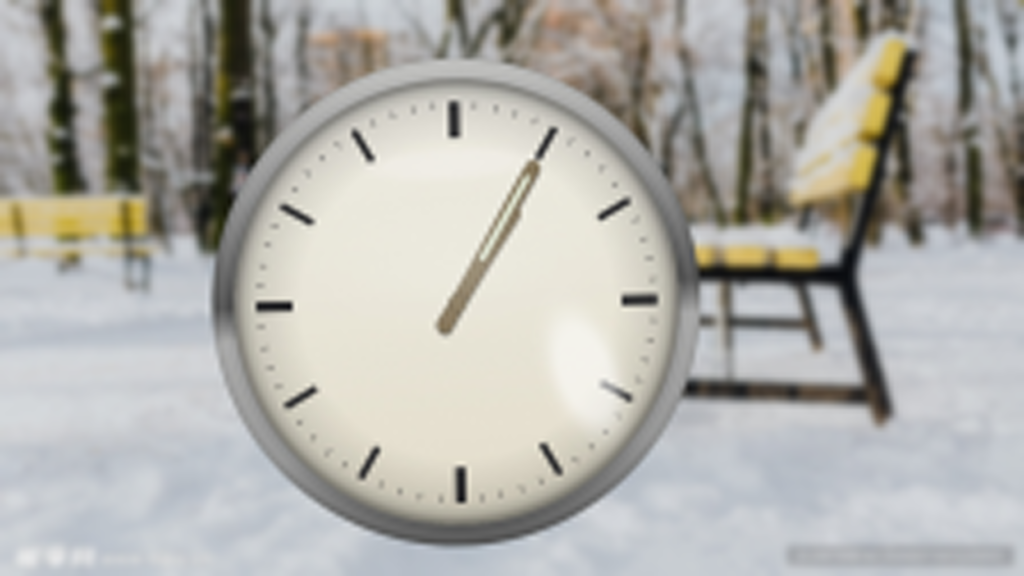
h=1 m=5
